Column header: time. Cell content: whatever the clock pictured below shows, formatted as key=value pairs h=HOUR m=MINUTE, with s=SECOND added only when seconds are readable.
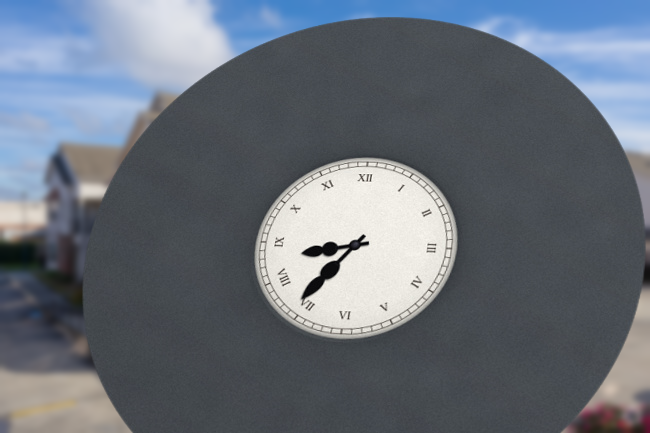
h=8 m=36
